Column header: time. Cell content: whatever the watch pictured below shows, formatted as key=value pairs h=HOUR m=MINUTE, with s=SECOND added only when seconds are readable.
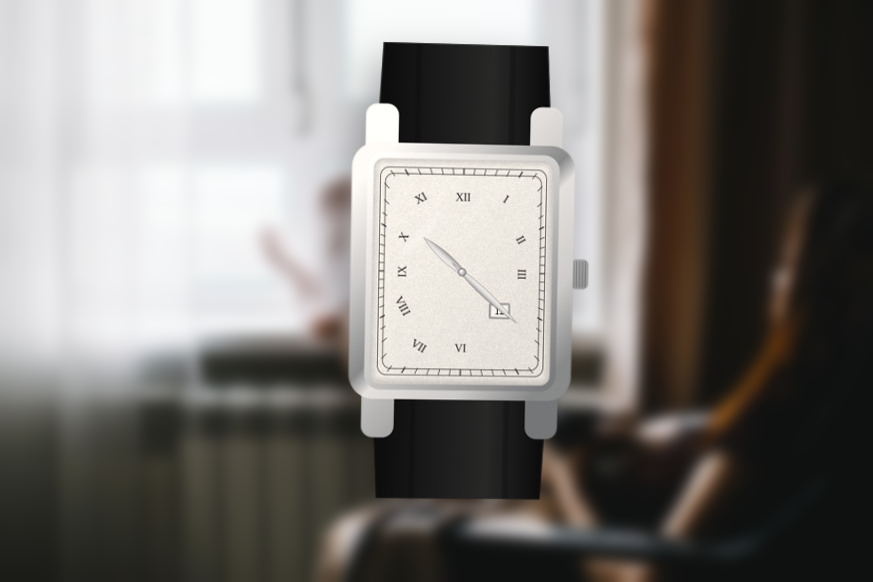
h=10 m=22
